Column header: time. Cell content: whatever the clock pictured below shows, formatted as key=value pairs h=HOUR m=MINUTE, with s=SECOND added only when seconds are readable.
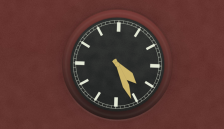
h=4 m=26
